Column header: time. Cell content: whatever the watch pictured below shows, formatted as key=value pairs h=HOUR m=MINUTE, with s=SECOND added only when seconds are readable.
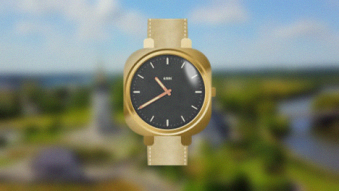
h=10 m=40
